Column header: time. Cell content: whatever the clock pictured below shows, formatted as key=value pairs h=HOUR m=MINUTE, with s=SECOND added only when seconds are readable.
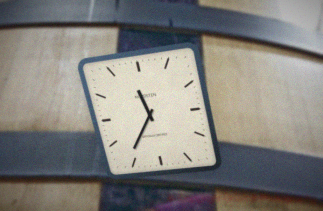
h=11 m=36
